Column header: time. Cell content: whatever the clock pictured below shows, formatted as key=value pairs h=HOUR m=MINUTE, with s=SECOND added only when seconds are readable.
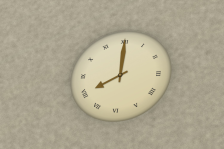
h=8 m=0
